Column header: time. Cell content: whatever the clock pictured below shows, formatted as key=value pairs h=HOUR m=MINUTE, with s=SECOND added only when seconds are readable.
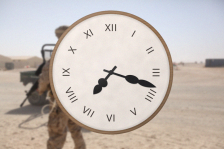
h=7 m=18
